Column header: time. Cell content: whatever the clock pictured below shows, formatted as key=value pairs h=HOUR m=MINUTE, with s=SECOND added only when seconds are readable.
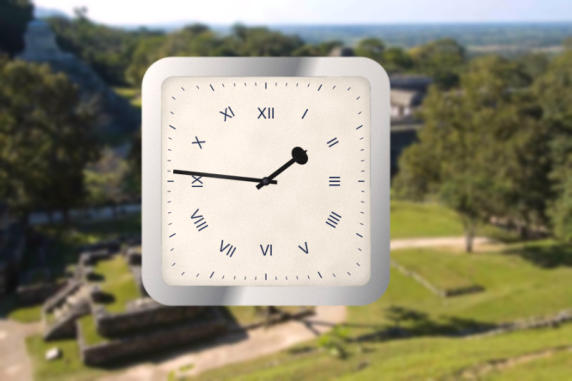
h=1 m=46
